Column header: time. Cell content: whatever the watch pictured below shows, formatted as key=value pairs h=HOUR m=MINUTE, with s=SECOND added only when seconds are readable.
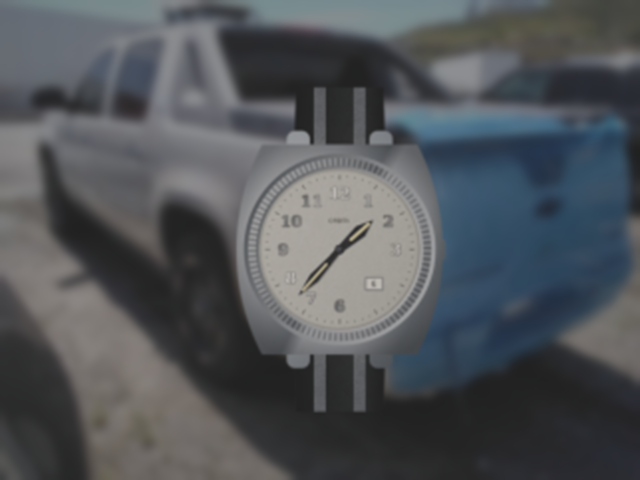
h=1 m=37
